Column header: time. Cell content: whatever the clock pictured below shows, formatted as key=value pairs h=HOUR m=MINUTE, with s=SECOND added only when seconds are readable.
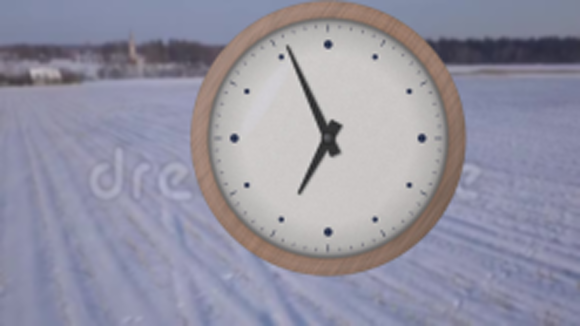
h=6 m=56
